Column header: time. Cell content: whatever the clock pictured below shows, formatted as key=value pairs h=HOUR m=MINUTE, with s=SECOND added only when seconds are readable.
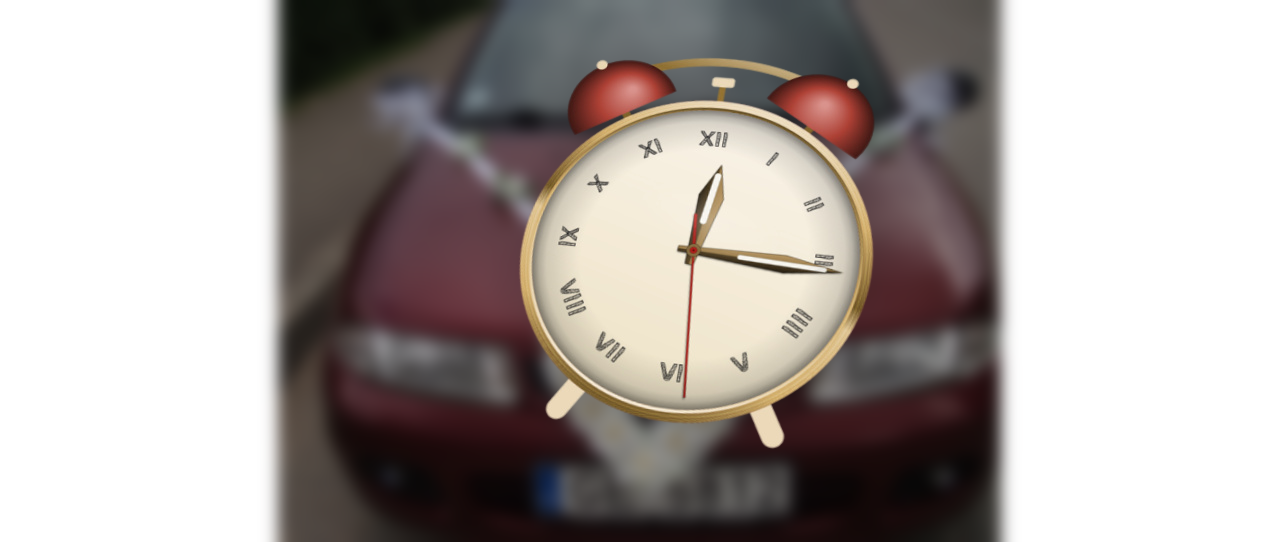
h=12 m=15 s=29
